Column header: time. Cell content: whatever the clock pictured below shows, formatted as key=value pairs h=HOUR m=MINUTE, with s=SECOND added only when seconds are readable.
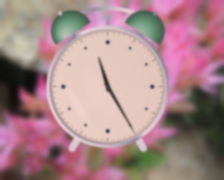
h=11 m=25
